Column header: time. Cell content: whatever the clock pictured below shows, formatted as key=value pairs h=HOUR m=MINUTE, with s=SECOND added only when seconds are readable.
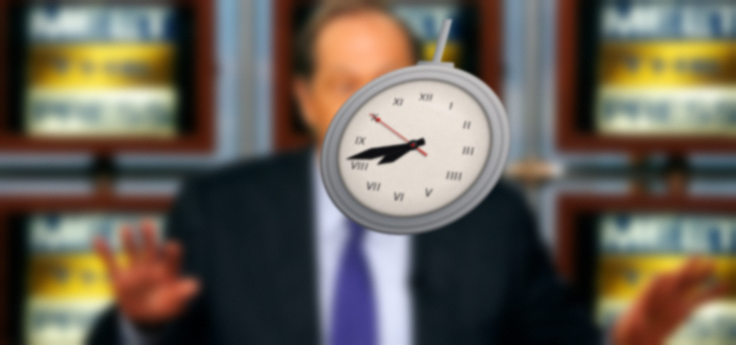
h=7 m=41 s=50
